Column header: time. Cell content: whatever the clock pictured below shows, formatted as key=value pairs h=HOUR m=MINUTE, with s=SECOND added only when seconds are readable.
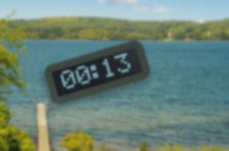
h=0 m=13
